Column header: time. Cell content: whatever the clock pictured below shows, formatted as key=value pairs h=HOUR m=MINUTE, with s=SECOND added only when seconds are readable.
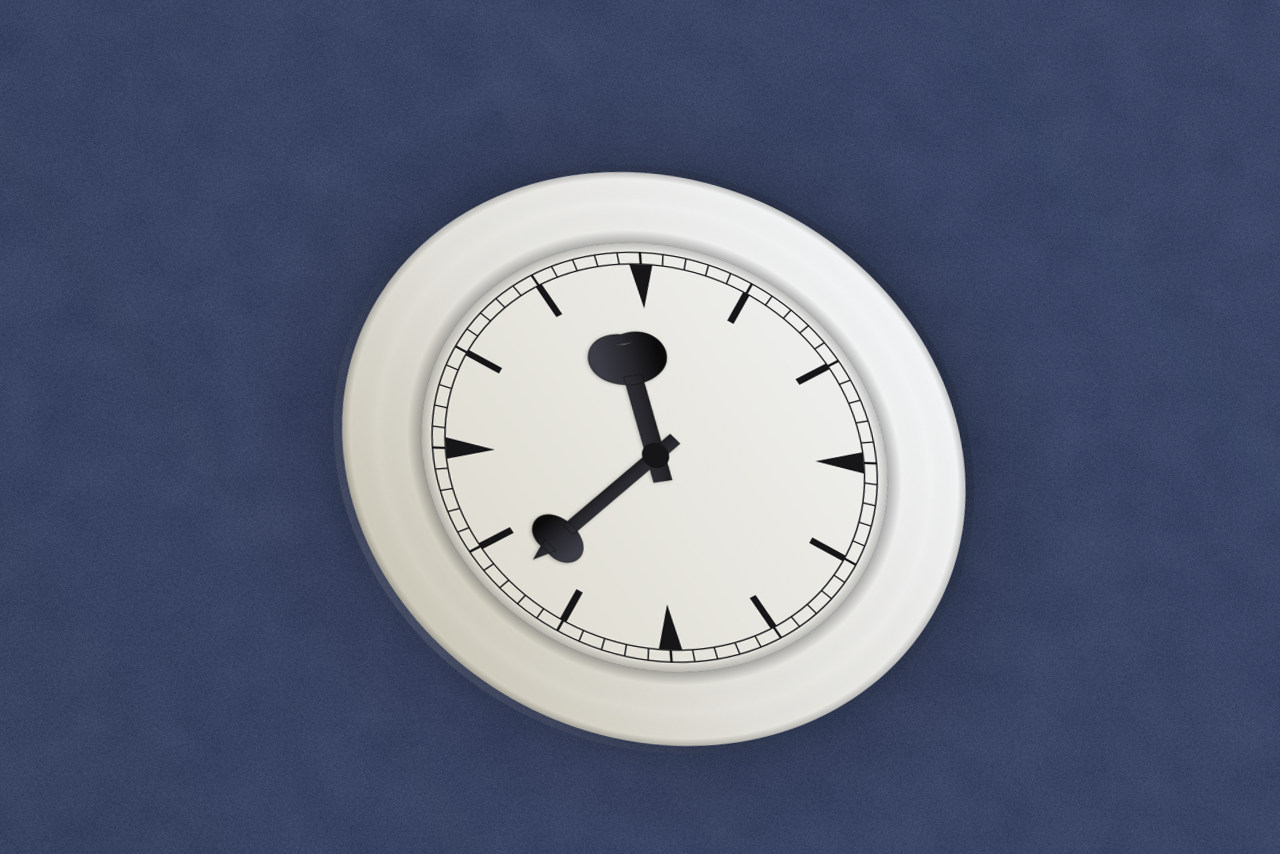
h=11 m=38
